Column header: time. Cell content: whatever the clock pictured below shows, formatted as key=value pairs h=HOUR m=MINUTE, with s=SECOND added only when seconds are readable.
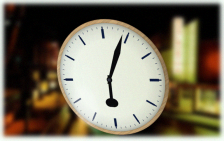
h=6 m=4
